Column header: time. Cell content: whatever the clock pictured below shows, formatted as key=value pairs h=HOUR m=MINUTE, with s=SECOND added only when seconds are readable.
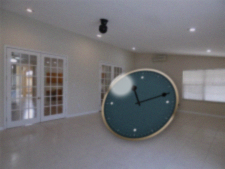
h=11 m=12
